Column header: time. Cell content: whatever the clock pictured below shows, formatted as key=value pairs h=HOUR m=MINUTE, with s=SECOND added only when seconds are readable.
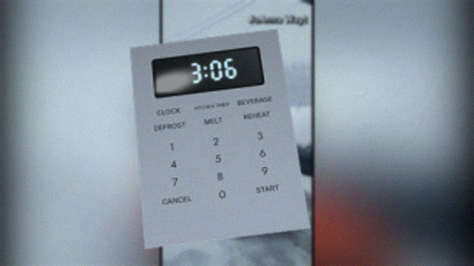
h=3 m=6
